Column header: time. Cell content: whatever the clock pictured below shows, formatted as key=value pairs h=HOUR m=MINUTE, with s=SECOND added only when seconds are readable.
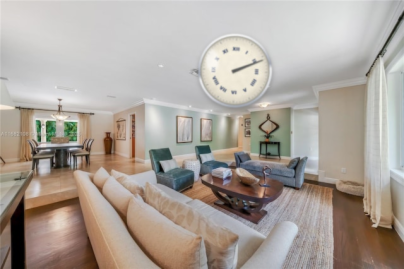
h=2 m=11
